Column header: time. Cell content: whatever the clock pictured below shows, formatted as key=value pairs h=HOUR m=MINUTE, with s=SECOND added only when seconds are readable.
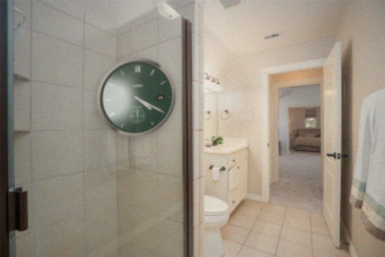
h=4 m=20
